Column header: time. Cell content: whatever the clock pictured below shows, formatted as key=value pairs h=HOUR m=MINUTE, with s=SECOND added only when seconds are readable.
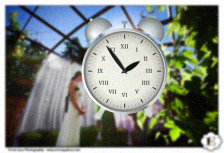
h=1 m=54
